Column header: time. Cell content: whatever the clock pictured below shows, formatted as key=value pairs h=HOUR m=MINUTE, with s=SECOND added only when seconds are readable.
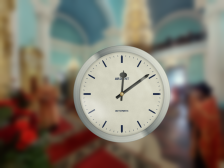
h=12 m=9
